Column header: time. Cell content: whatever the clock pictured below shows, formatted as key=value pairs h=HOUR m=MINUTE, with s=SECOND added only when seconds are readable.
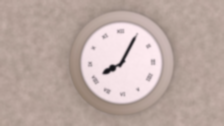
h=8 m=5
